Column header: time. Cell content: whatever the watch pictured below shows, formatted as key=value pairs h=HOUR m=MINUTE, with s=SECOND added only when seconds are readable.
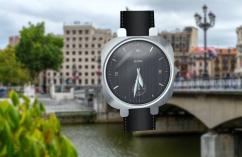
h=5 m=32
